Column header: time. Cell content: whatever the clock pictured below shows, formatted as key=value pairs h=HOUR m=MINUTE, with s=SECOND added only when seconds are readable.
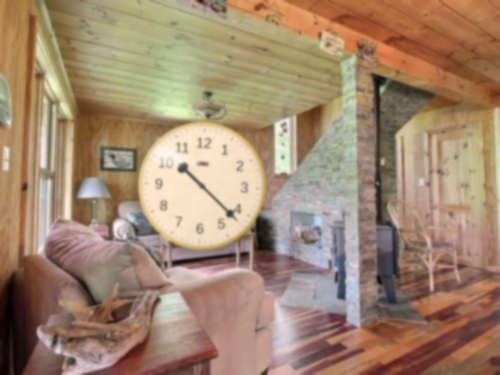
h=10 m=22
